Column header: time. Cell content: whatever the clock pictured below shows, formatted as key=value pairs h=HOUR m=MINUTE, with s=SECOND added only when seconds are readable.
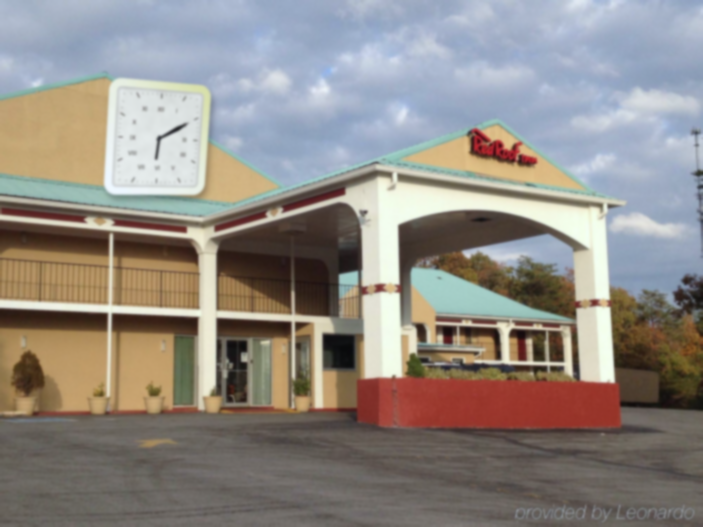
h=6 m=10
